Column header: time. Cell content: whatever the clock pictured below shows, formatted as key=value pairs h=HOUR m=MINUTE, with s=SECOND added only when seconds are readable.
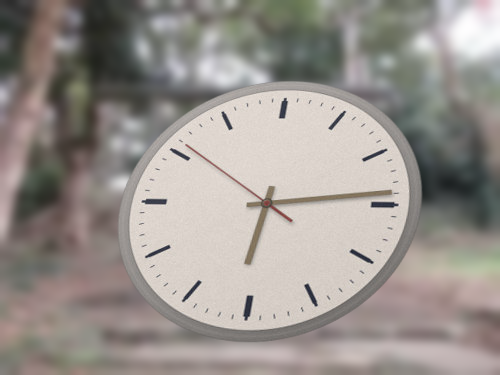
h=6 m=13 s=51
